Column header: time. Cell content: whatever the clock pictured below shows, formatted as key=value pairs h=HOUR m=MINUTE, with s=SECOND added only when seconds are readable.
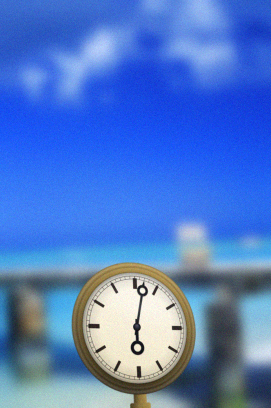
h=6 m=2
